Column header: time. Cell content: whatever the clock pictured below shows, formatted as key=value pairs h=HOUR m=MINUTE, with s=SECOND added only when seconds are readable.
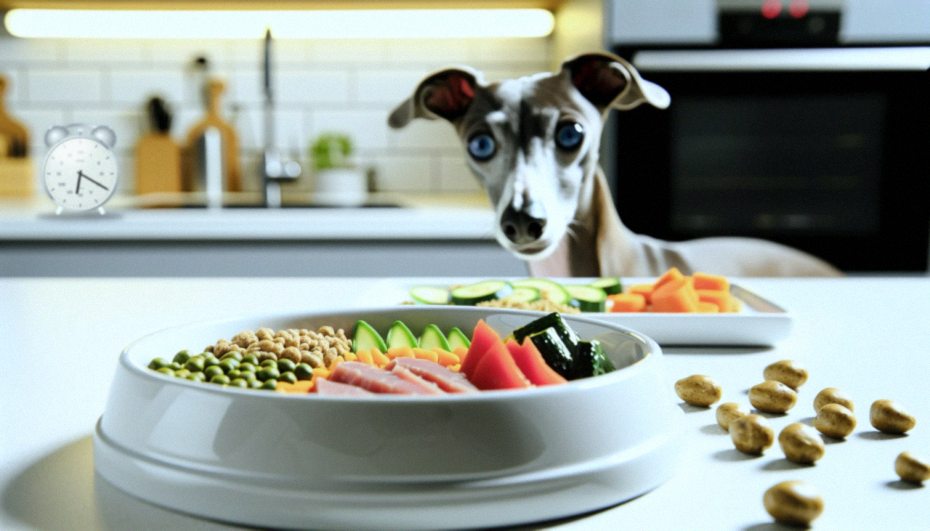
h=6 m=20
